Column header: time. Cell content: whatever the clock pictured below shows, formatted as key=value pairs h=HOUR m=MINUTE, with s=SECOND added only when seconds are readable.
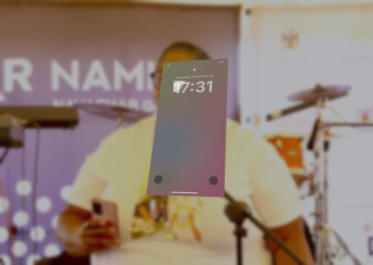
h=17 m=31
